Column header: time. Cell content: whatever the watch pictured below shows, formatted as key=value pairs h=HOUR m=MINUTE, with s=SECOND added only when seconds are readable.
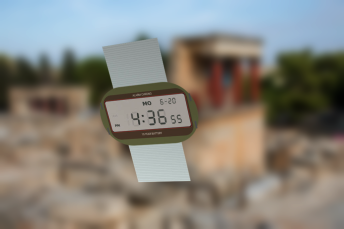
h=4 m=36 s=55
